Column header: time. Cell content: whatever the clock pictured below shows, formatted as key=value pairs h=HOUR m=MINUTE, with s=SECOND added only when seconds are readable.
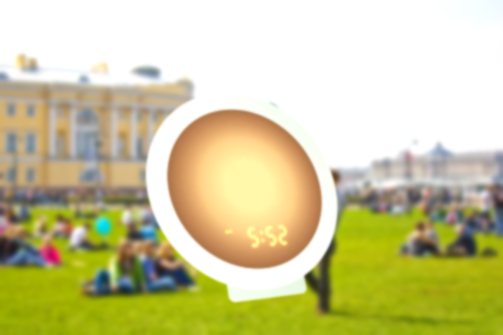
h=5 m=52
